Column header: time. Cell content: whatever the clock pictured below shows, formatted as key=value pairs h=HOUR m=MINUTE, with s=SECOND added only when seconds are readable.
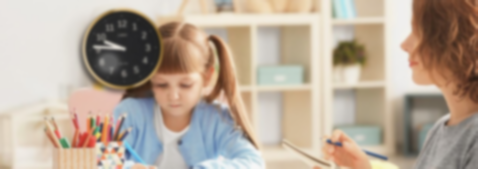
h=9 m=46
